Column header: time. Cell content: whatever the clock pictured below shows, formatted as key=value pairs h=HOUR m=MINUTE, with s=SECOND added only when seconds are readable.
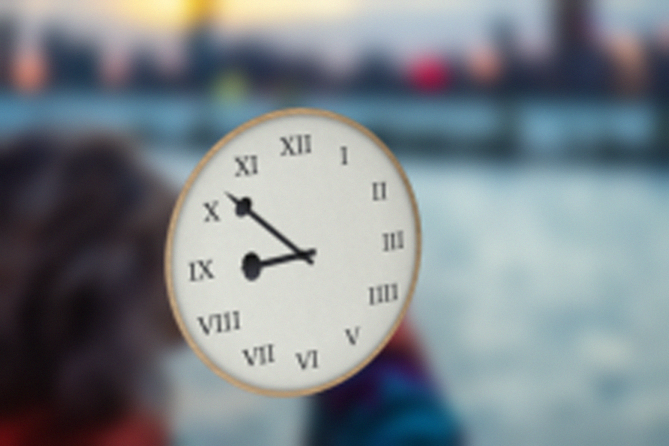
h=8 m=52
